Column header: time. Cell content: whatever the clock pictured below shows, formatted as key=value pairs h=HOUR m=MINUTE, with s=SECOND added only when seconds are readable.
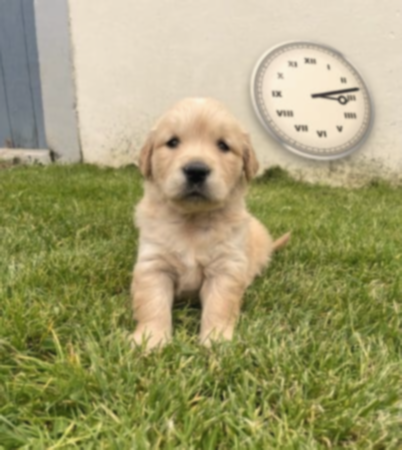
h=3 m=13
